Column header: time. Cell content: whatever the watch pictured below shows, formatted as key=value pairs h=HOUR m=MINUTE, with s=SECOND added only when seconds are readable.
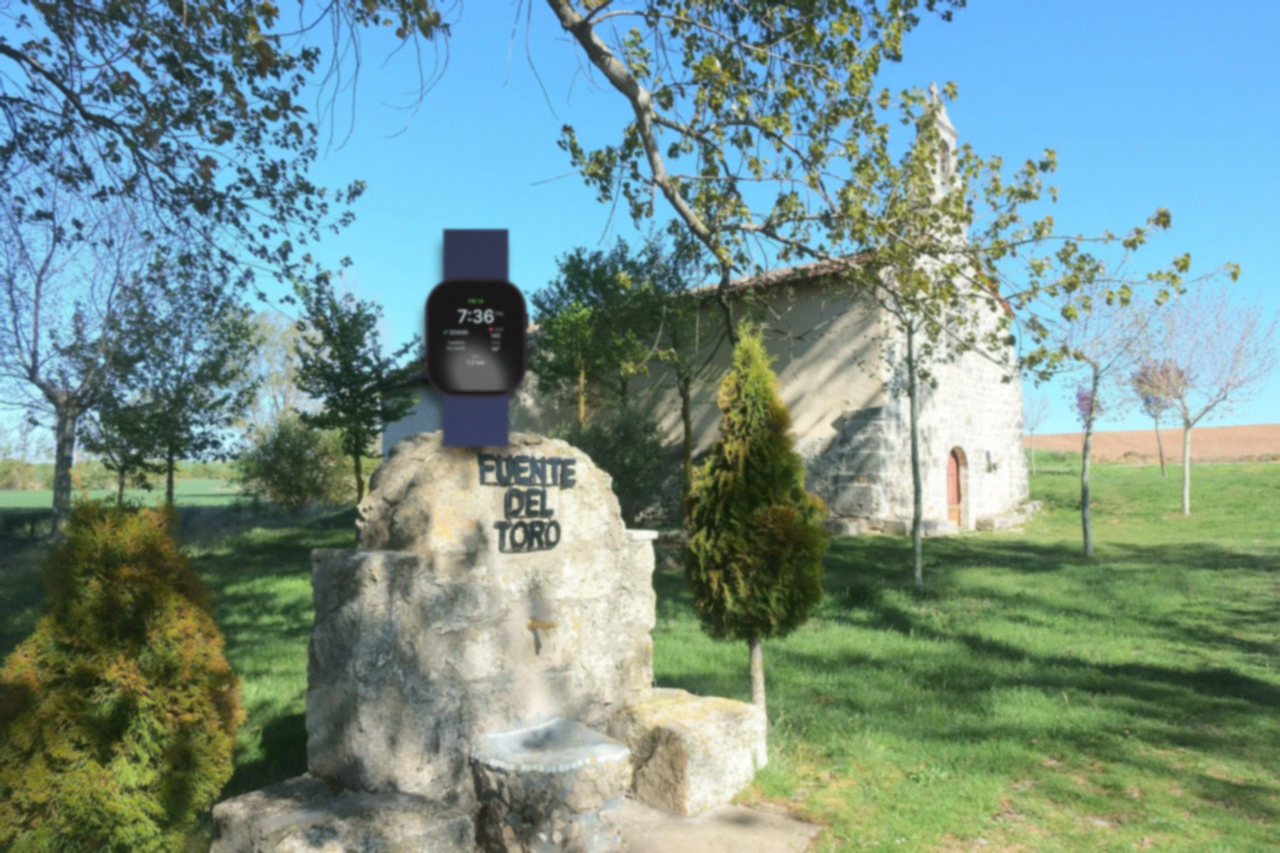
h=7 m=36
